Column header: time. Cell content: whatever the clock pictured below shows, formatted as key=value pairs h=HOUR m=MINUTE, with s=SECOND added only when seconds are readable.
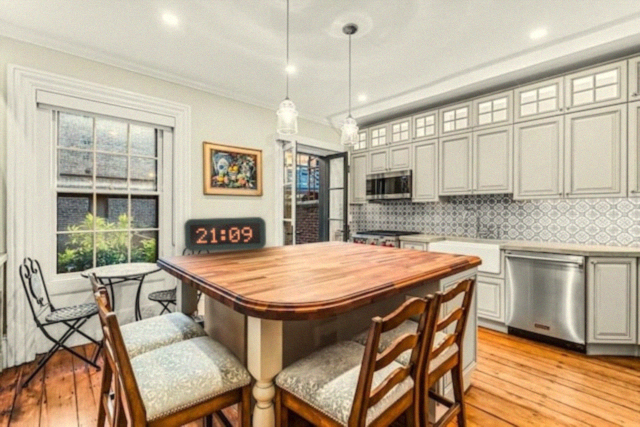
h=21 m=9
